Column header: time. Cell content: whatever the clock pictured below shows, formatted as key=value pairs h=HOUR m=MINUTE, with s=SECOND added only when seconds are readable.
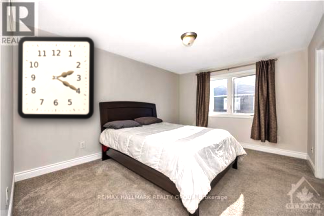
h=2 m=20
